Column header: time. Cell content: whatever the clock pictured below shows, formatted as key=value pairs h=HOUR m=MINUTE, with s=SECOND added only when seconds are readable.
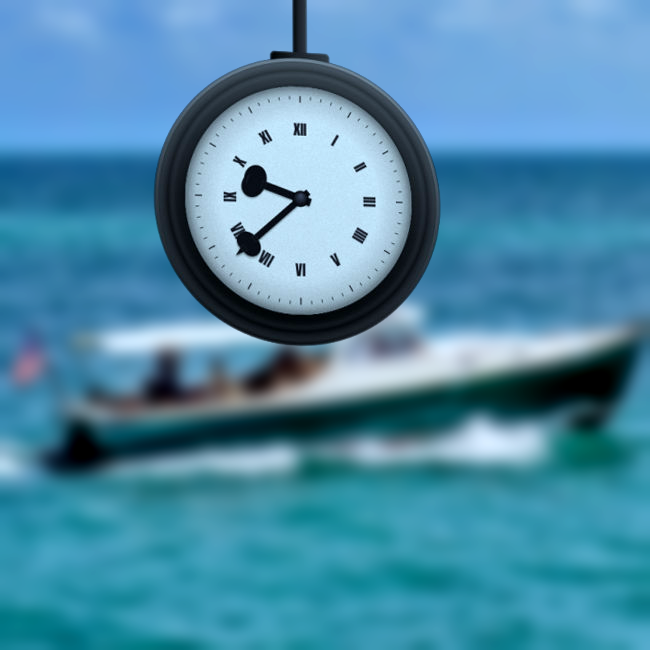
h=9 m=38
